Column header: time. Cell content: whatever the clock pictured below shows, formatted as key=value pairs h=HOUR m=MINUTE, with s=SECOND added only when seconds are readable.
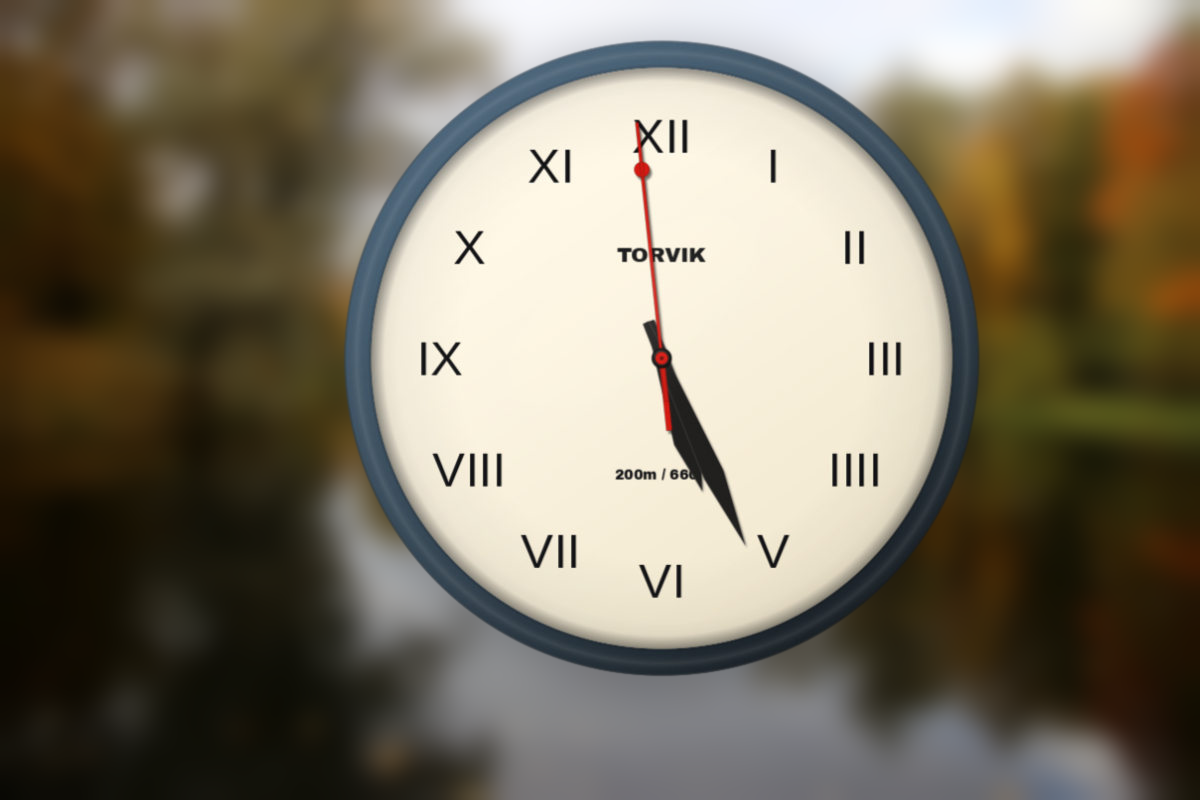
h=5 m=25 s=59
